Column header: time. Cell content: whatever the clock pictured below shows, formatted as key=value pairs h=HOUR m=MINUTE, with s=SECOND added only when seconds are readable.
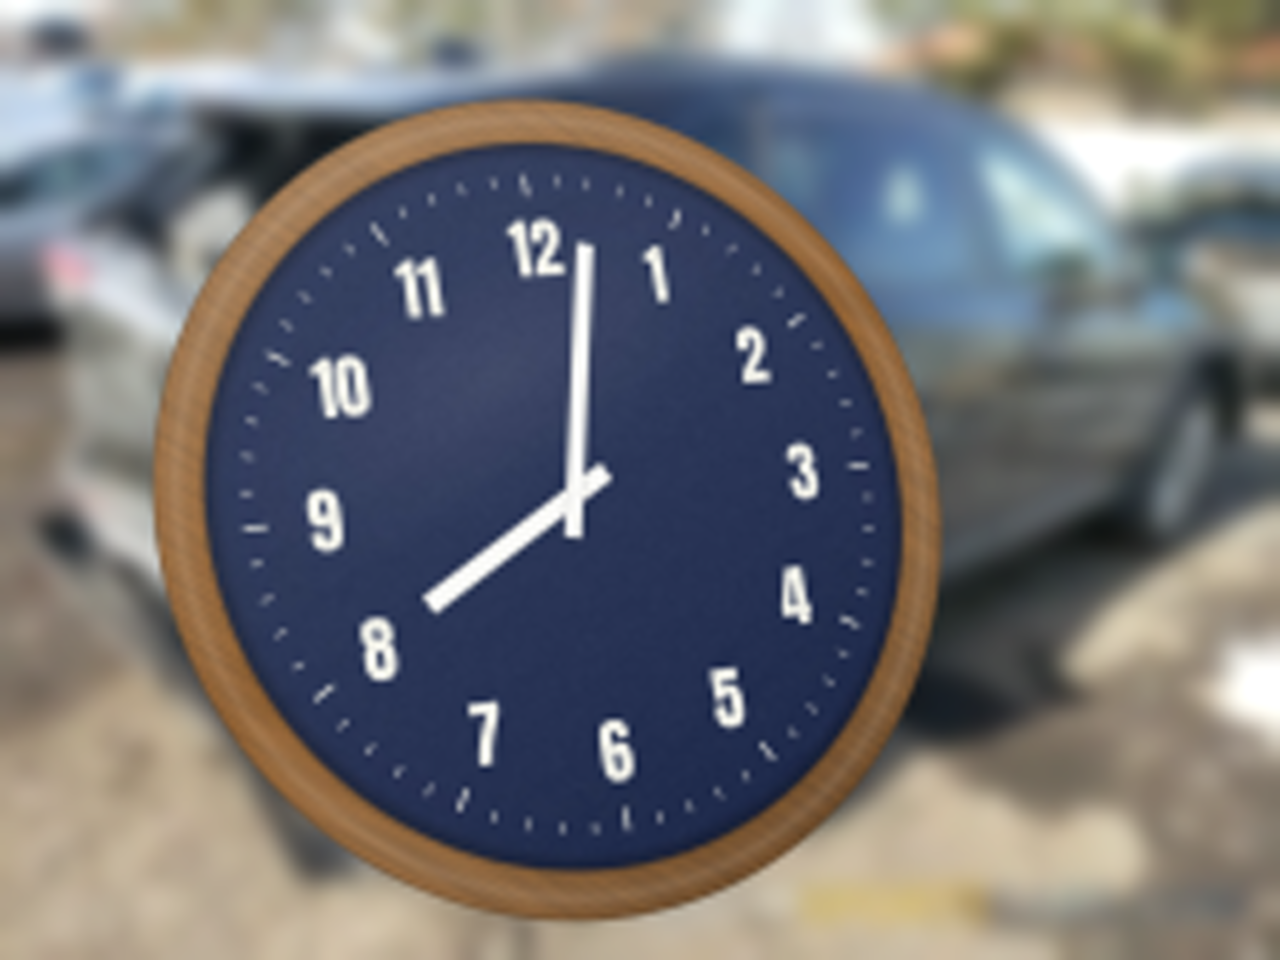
h=8 m=2
